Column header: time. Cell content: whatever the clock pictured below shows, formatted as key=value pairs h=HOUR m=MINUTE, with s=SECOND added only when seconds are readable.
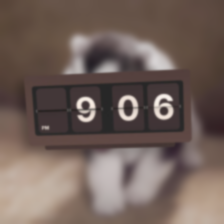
h=9 m=6
